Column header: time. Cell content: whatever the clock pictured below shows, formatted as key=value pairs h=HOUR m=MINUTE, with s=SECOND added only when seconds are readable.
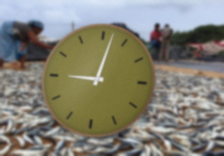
h=9 m=2
